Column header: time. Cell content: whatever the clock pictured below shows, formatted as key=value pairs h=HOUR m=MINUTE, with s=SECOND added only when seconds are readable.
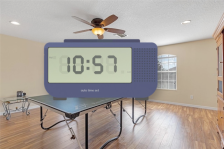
h=10 m=57
